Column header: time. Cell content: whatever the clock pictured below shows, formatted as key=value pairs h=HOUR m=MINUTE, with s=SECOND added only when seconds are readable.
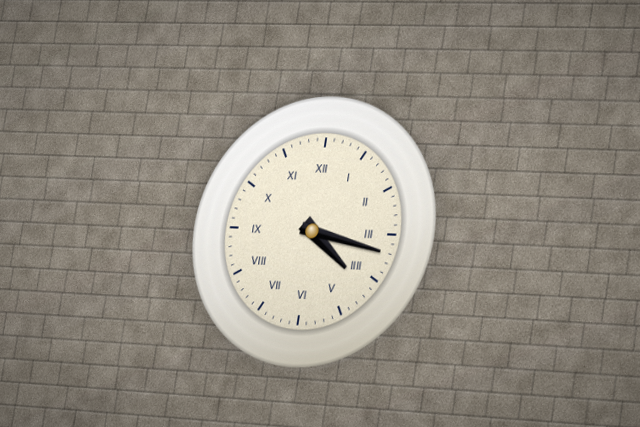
h=4 m=17
